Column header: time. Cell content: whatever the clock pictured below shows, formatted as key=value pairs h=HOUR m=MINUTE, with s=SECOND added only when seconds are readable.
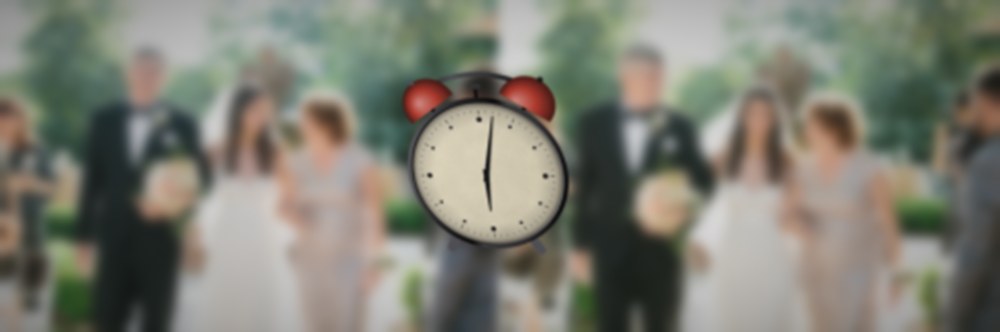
h=6 m=2
